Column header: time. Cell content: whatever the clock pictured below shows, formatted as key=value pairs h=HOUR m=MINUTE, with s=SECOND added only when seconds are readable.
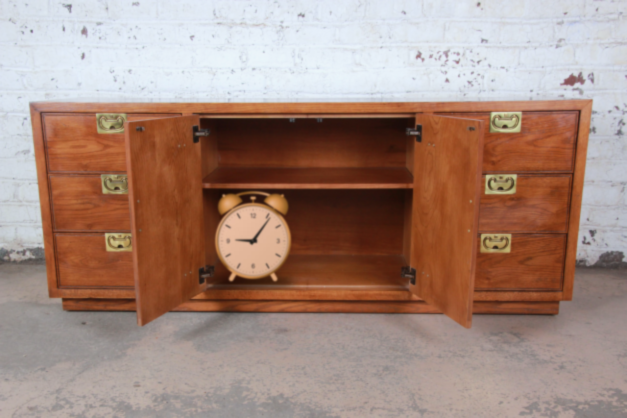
h=9 m=6
